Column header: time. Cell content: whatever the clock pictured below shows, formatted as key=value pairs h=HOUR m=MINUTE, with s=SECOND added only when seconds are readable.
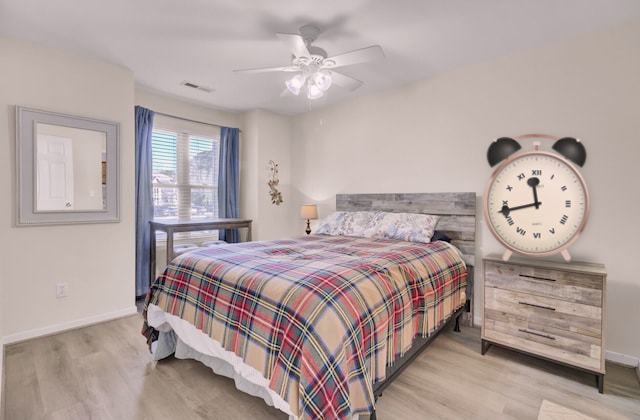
h=11 m=43
